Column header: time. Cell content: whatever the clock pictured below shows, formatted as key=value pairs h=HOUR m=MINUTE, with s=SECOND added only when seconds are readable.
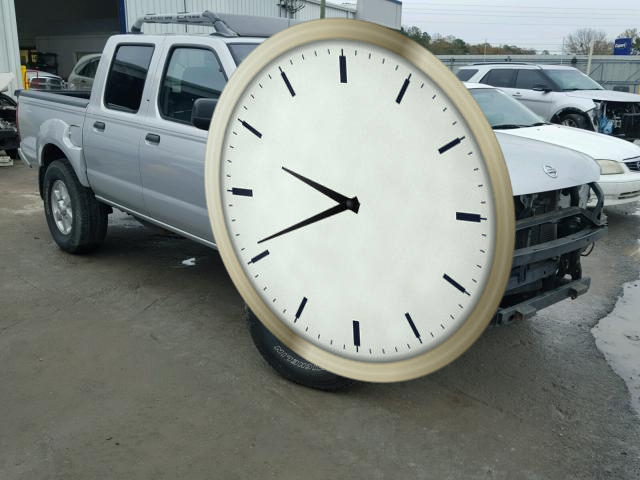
h=9 m=41
